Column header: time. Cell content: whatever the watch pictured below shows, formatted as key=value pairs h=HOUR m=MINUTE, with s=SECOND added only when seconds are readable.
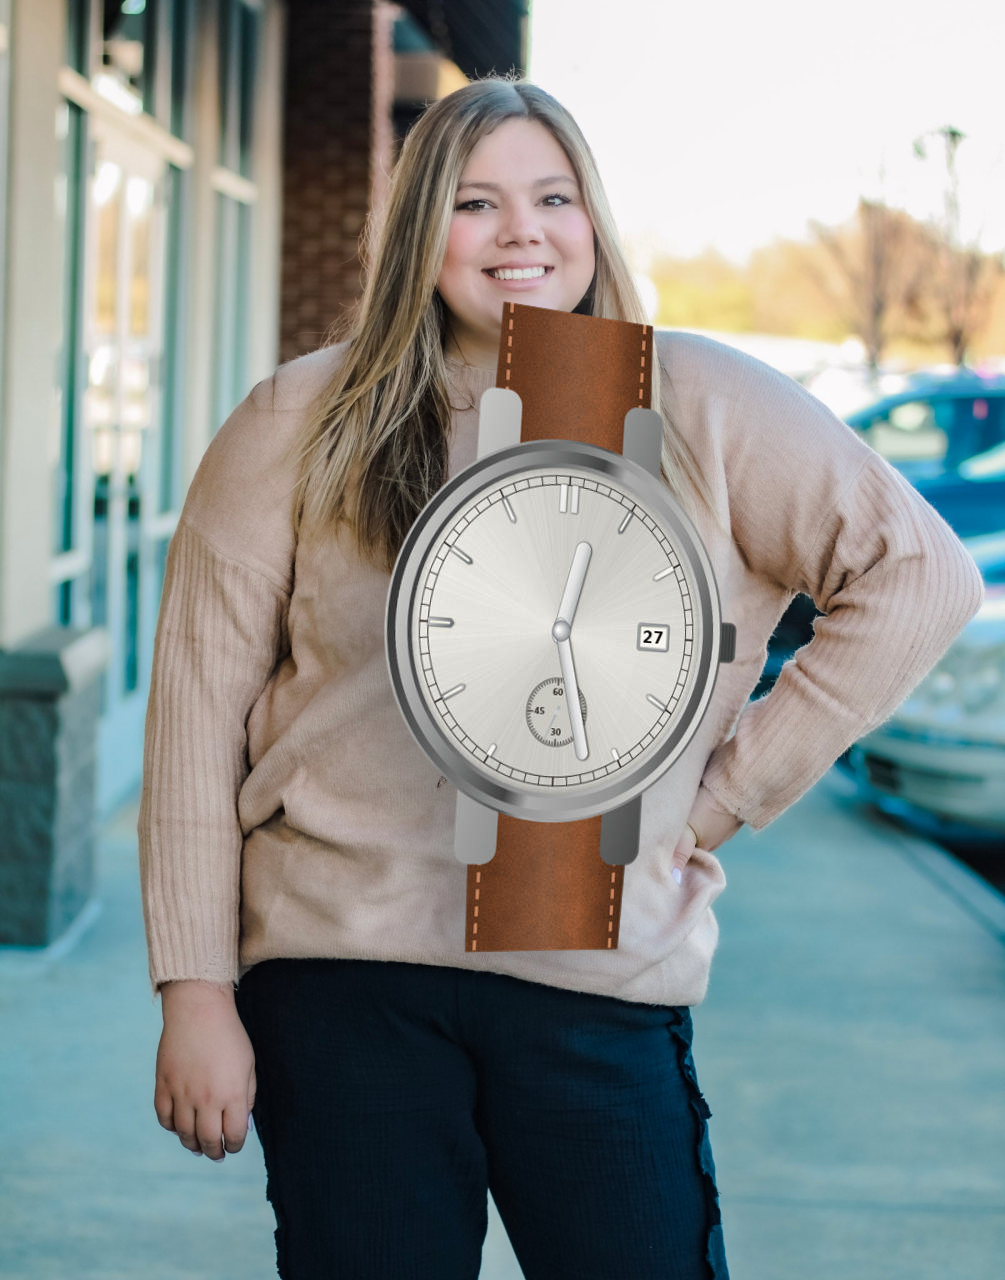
h=12 m=27 s=34
